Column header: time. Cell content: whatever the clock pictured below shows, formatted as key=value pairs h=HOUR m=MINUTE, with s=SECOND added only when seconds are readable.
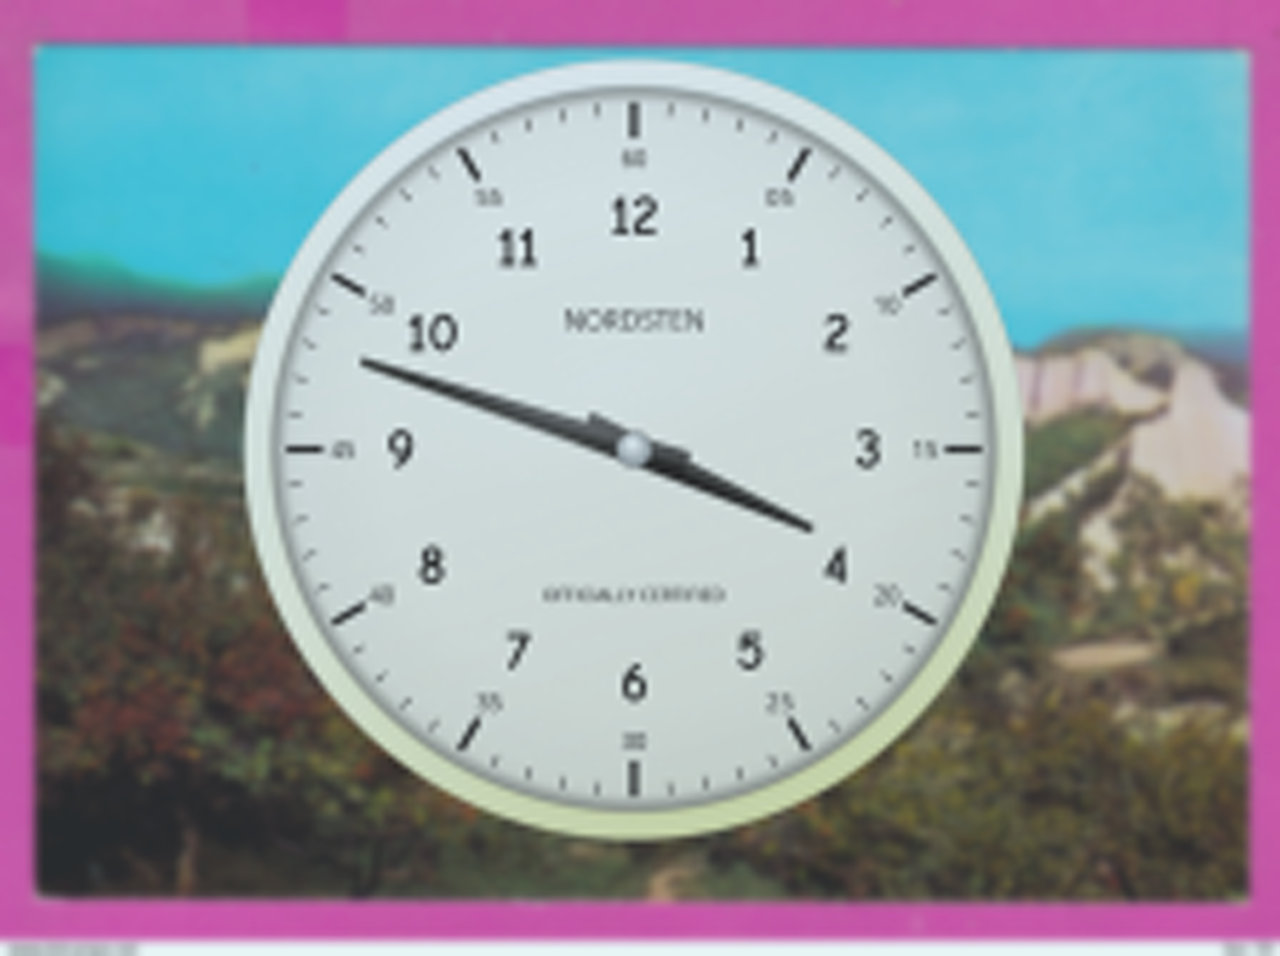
h=3 m=48
